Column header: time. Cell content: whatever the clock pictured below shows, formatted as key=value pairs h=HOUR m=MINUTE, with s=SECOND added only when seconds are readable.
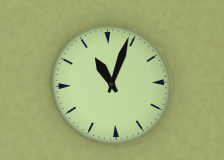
h=11 m=4
